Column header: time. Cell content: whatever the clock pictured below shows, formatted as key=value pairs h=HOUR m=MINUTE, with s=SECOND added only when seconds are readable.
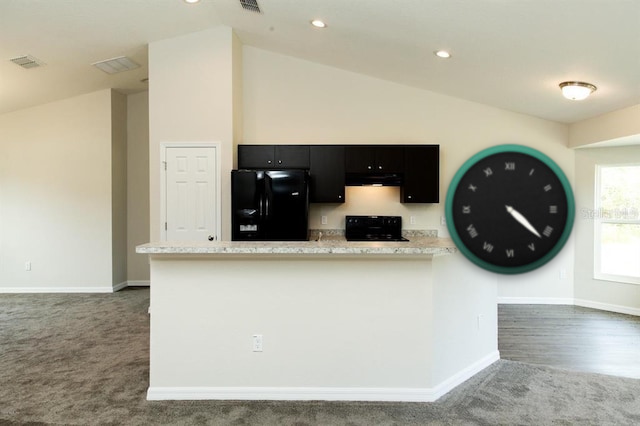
h=4 m=22
